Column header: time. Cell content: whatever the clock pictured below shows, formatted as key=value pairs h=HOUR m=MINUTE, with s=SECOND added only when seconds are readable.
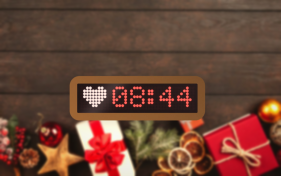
h=8 m=44
